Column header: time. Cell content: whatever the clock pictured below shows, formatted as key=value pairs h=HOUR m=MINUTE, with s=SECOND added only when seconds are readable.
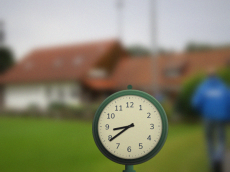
h=8 m=39
